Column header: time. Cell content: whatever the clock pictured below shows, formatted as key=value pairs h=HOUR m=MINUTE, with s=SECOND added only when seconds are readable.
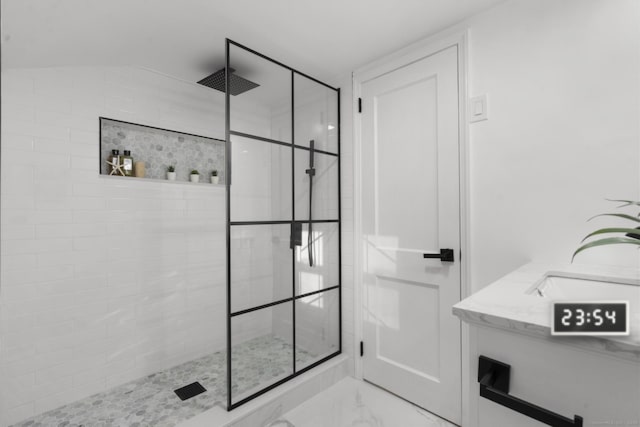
h=23 m=54
